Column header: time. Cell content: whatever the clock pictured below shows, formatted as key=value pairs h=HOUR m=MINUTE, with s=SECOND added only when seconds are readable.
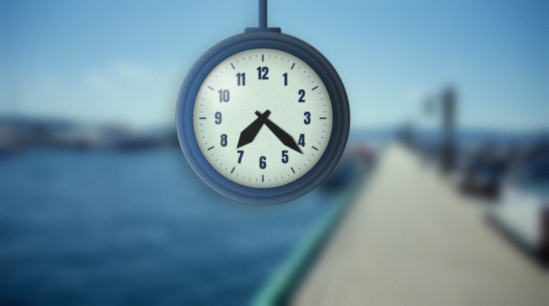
h=7 m=22
